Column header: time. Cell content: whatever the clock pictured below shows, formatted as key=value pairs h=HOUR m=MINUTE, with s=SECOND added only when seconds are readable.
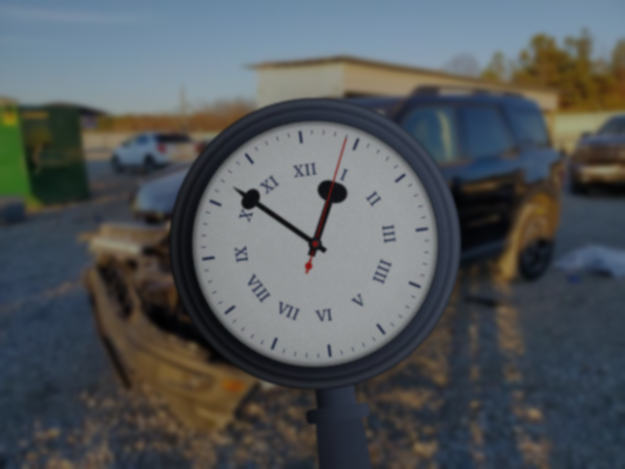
h=12 m=52 s=4
